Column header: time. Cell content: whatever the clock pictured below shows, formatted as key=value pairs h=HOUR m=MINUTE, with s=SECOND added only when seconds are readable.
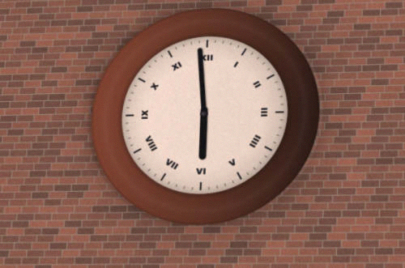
h=5 m=59
